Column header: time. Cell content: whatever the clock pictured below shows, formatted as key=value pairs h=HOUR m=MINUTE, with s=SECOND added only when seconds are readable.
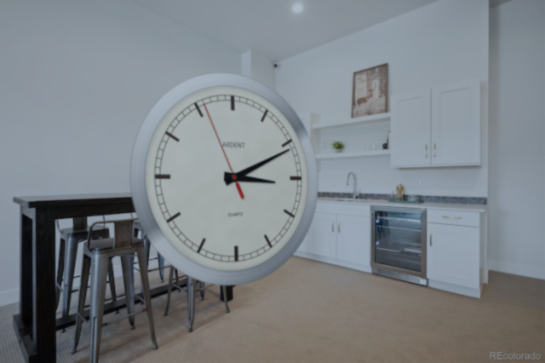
h=3 m=10 s=56
